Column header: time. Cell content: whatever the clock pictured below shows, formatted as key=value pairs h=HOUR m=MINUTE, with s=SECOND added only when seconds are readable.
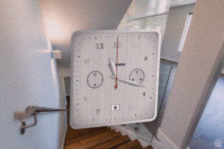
h=11 m=18
